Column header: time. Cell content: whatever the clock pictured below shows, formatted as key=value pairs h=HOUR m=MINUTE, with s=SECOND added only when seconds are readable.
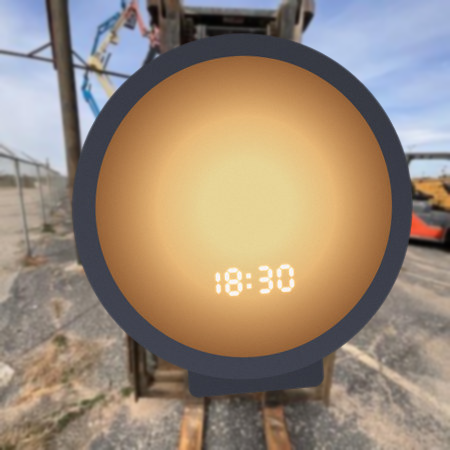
h=18 m=30
